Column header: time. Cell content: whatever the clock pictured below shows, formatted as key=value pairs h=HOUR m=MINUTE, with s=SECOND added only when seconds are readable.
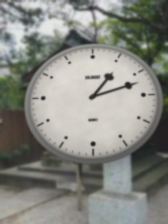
h=1 m=12
